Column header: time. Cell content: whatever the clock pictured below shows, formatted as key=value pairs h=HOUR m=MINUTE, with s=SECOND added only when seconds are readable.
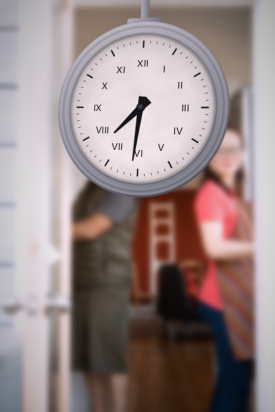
h=7 m=31
